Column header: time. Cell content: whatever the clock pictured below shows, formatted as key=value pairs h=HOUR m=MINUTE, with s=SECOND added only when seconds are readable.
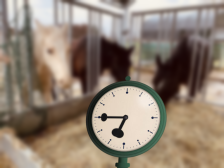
h=6 m=45
